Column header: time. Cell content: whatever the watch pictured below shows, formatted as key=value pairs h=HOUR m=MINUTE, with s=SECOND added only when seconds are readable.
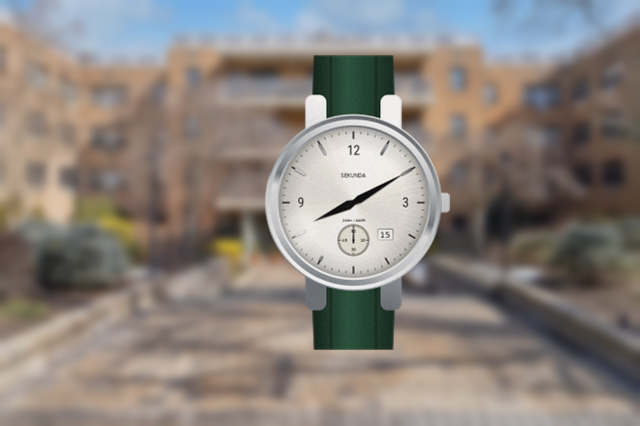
h=8 m=10
